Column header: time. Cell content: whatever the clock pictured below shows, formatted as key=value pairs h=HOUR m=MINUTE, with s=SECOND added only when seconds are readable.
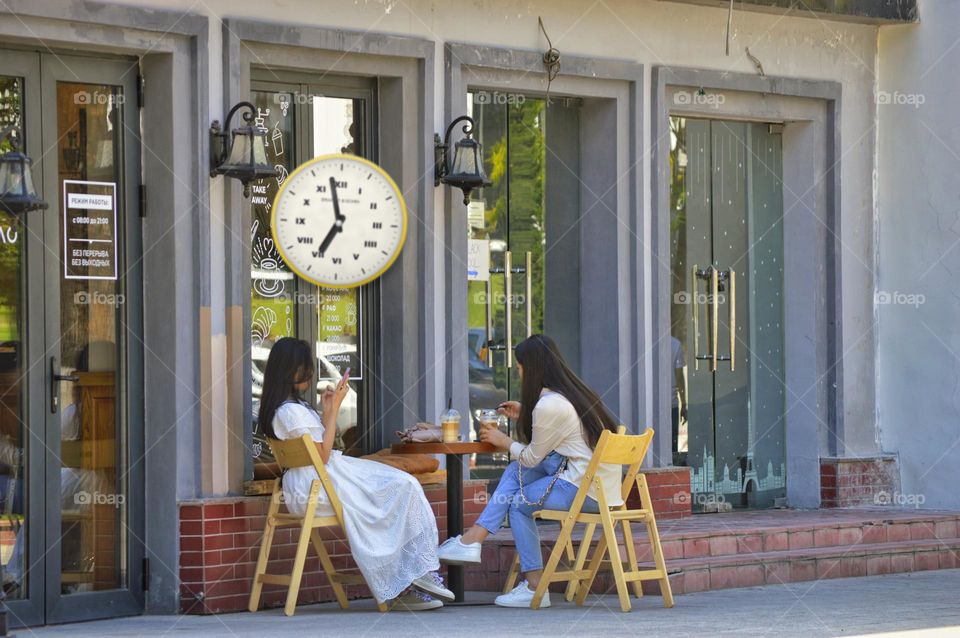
h=6 m=58
